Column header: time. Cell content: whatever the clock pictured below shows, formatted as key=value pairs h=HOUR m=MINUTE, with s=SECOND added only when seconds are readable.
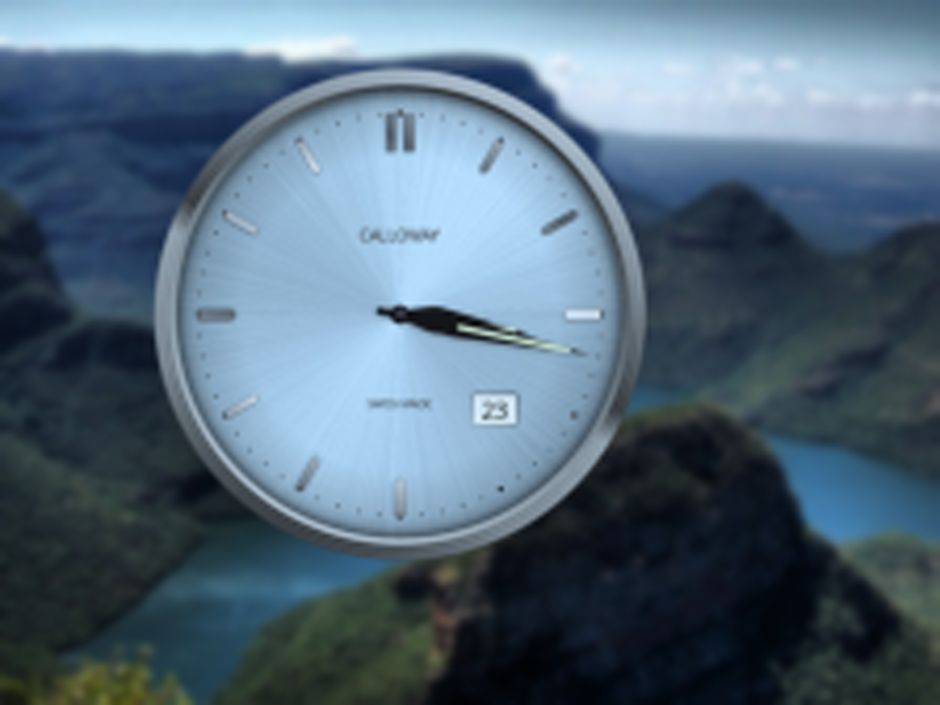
h=3 m=17
